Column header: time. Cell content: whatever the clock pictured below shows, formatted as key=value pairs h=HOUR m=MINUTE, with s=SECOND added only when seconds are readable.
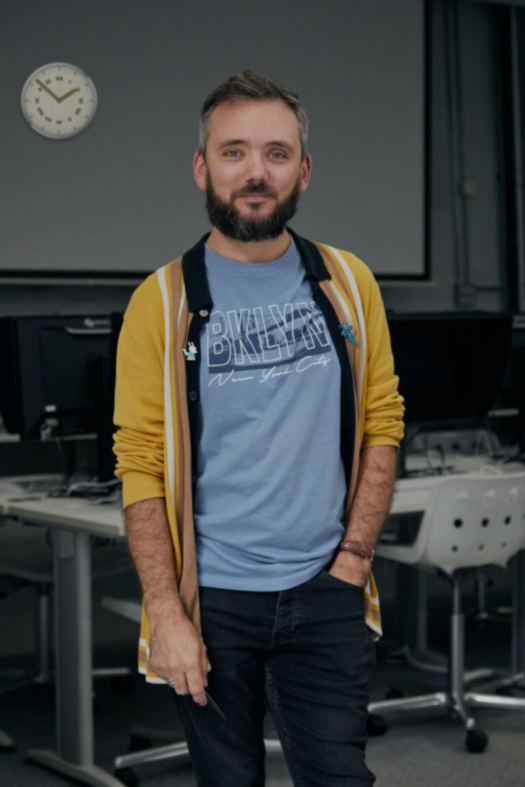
h=1 m=52
